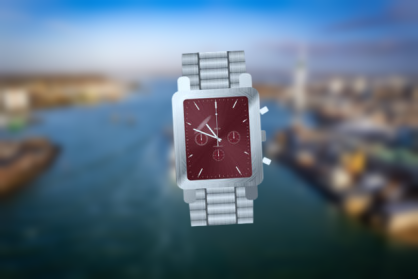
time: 10:49
